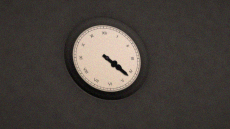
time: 4:22
